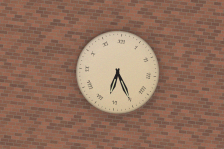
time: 6:25
